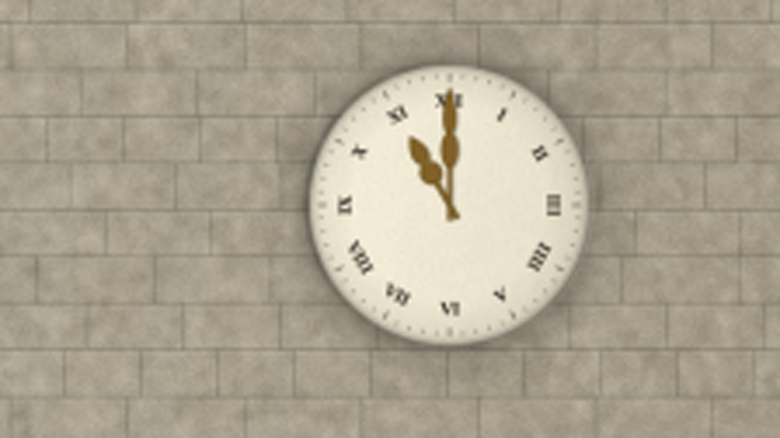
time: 11:00
